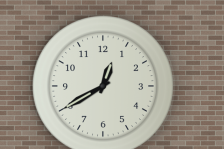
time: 12:40
